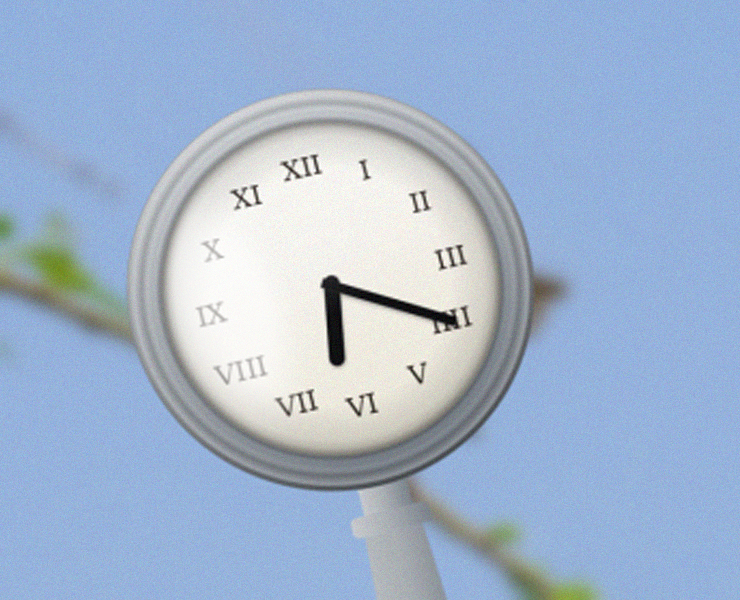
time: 6:20
